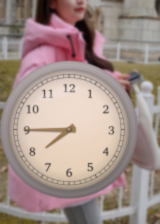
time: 7:45
